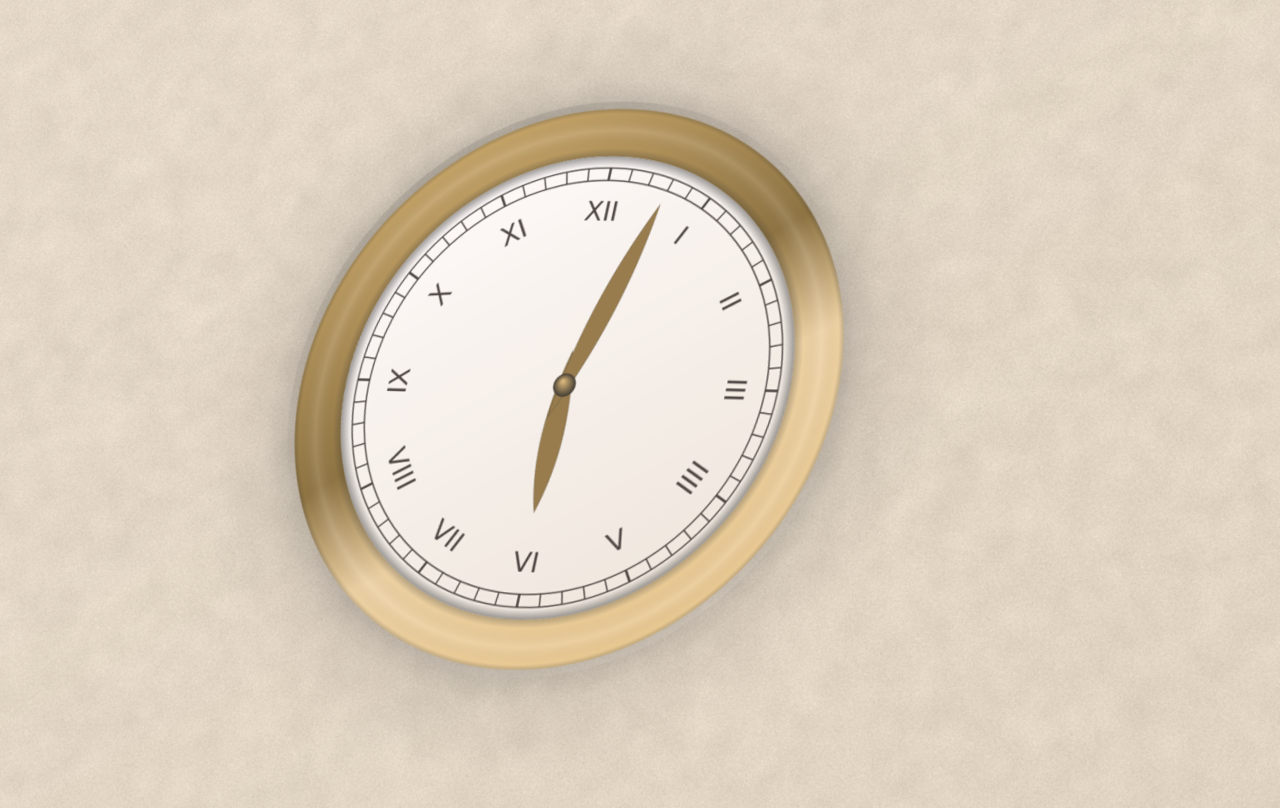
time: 6:03
